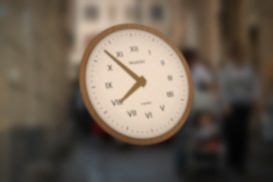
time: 7:53
